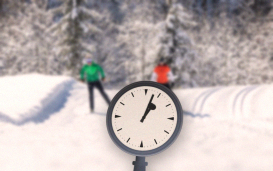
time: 1:03
